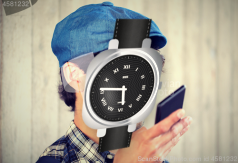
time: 5:46
